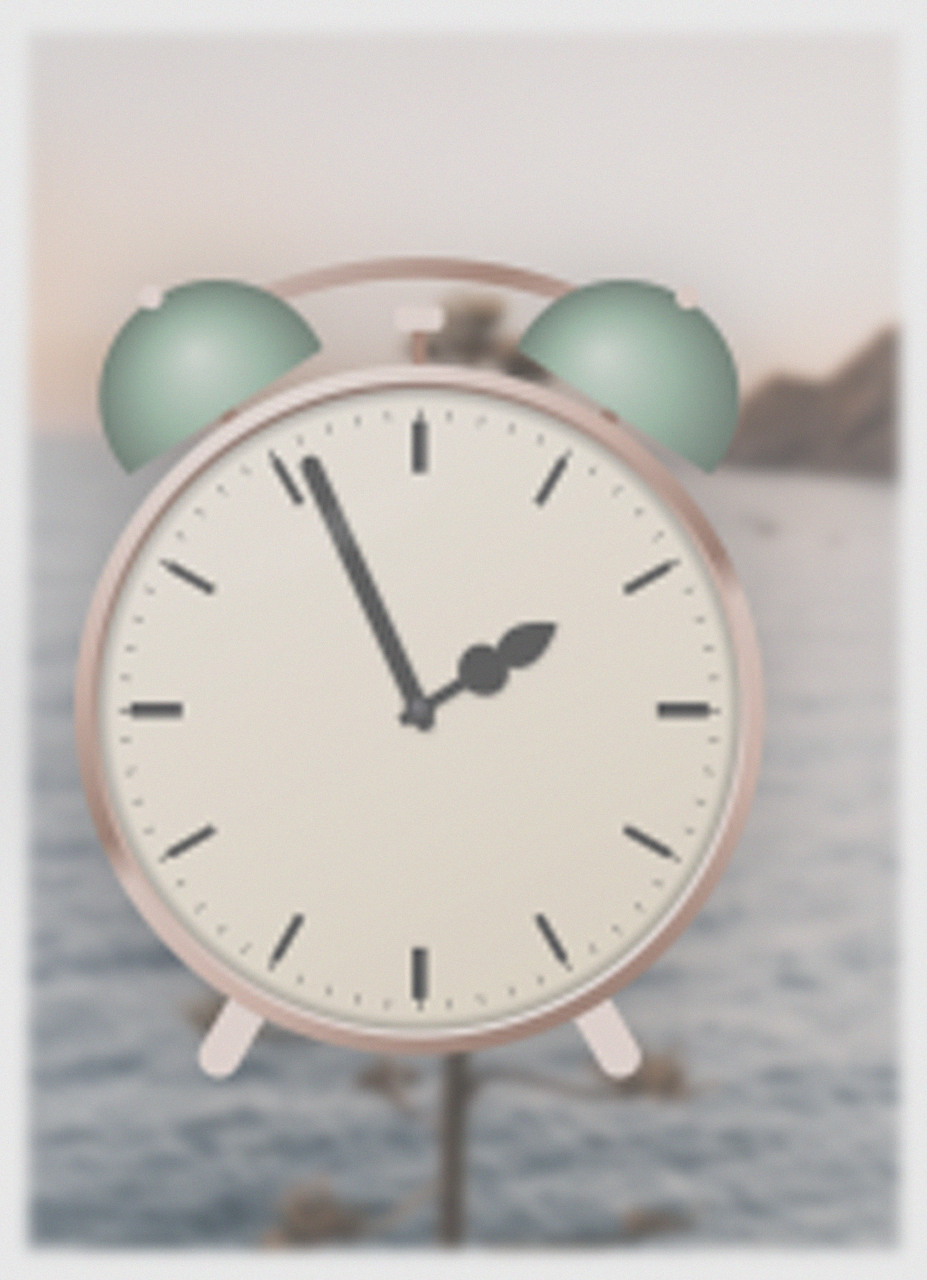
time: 1:56
